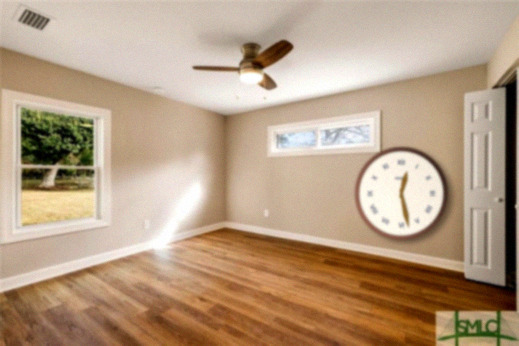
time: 12:28
